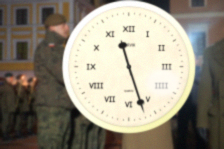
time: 11:27
